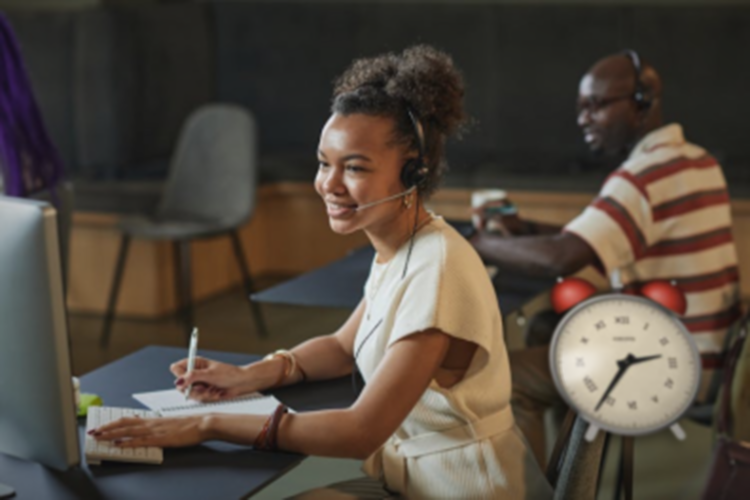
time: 2:36
